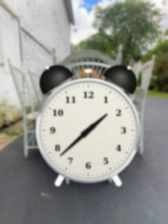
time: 1:38
